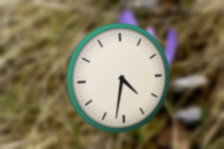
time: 4:32
